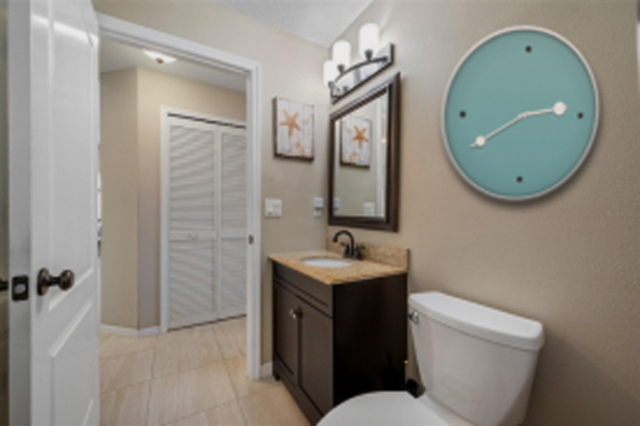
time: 2:40
